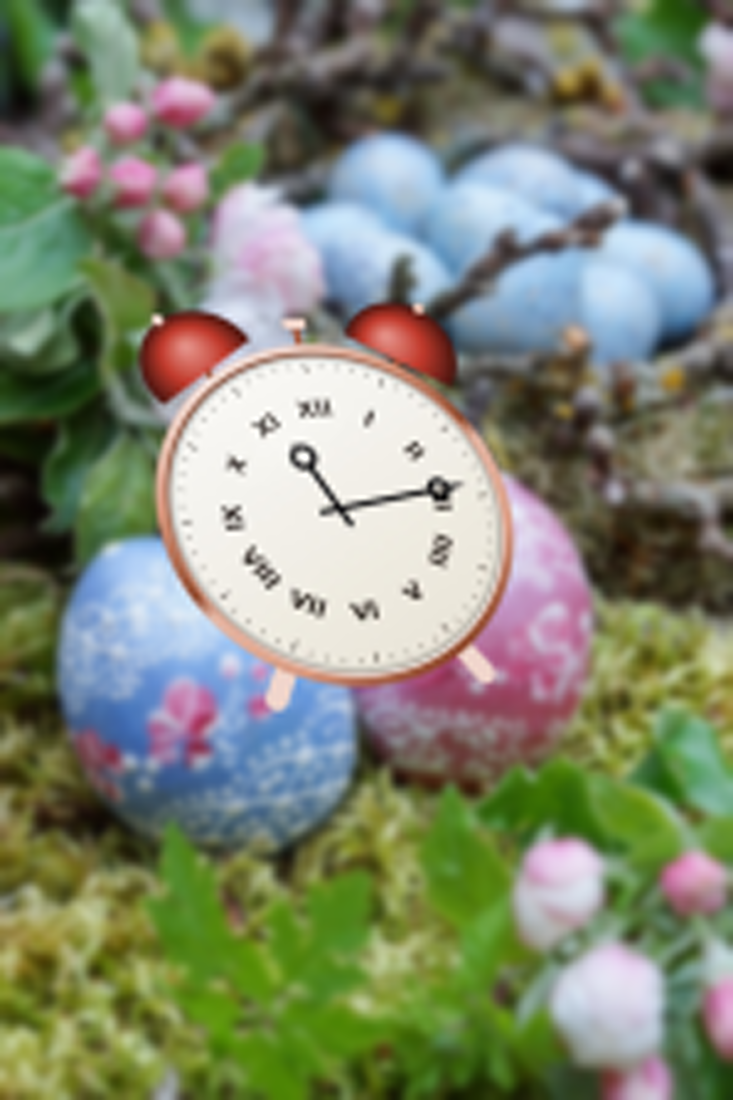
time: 11:14
